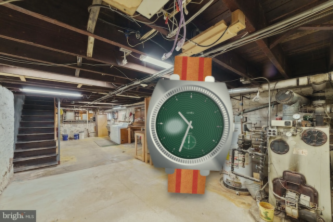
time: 10:33
